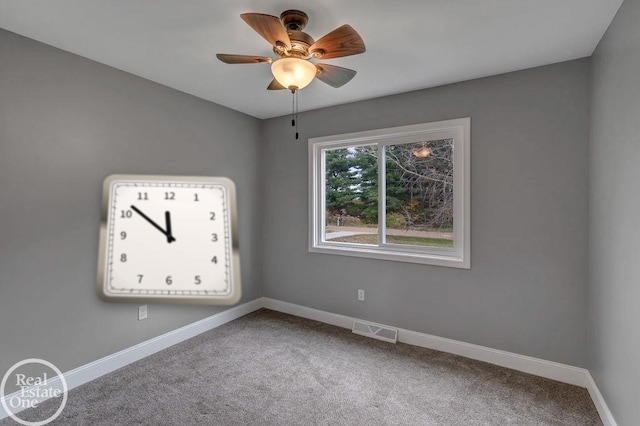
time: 11:52
